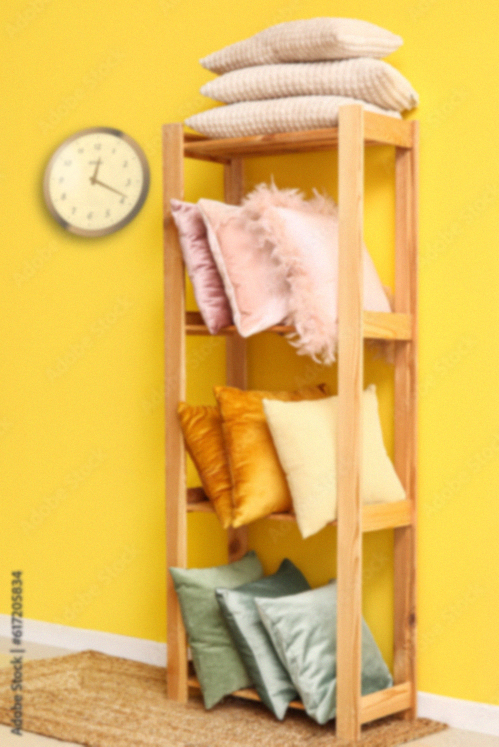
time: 12:19
